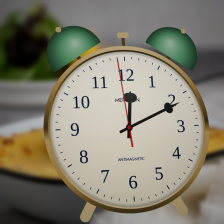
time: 12:10:59
